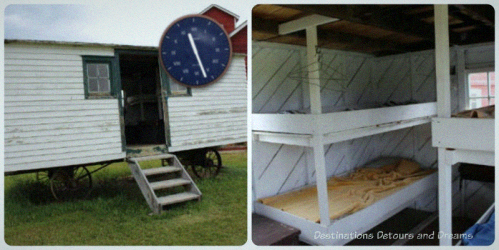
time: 11:27
